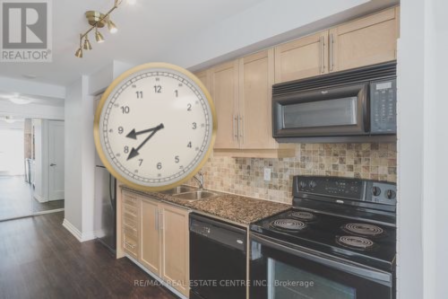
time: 8:38
